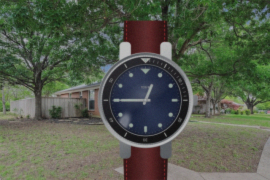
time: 12:45
